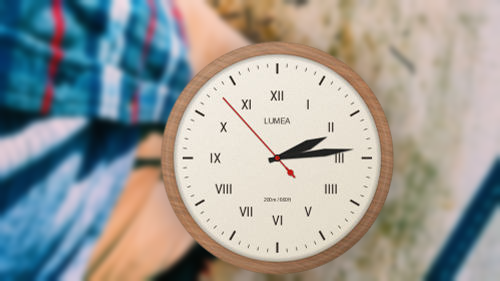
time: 2:13:53
